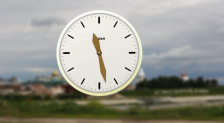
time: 11:28
